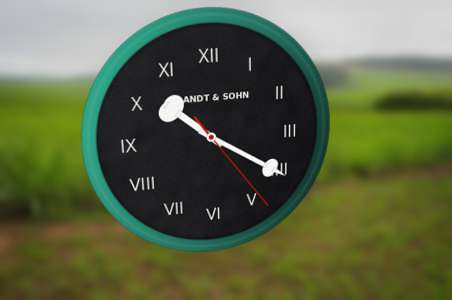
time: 10:20:24
